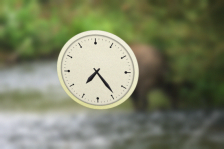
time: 7:24
